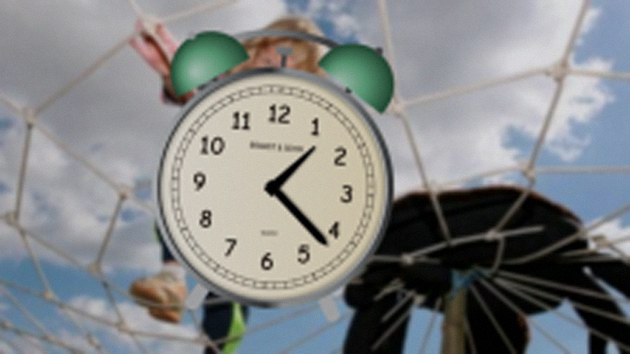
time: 1:22
